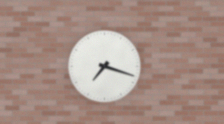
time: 7:18
